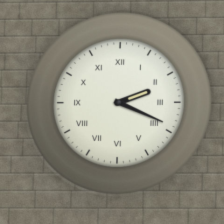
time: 2:19
